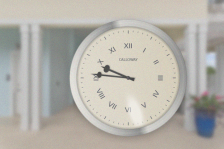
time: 9:46
